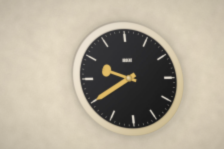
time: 9:40
